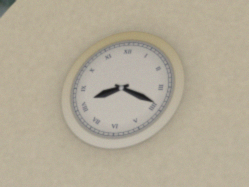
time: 8:19
